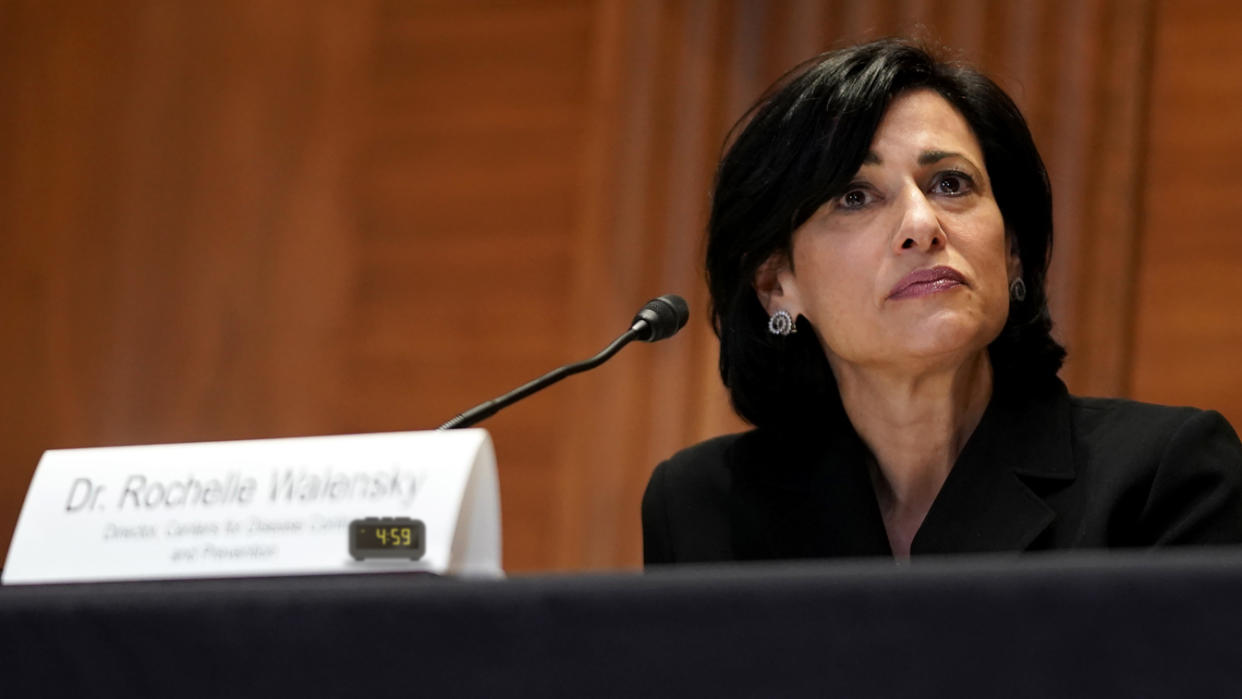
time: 4:59
